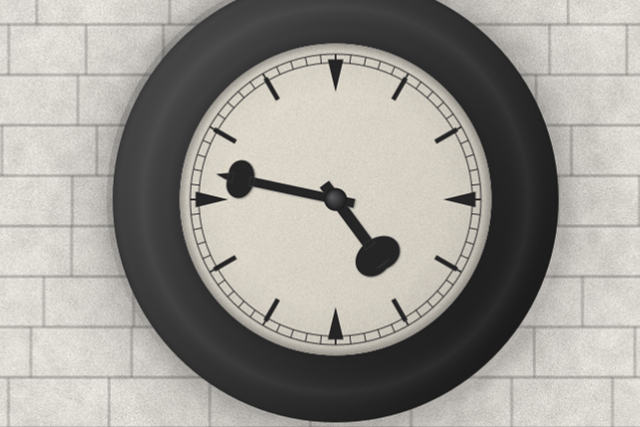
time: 4:47
